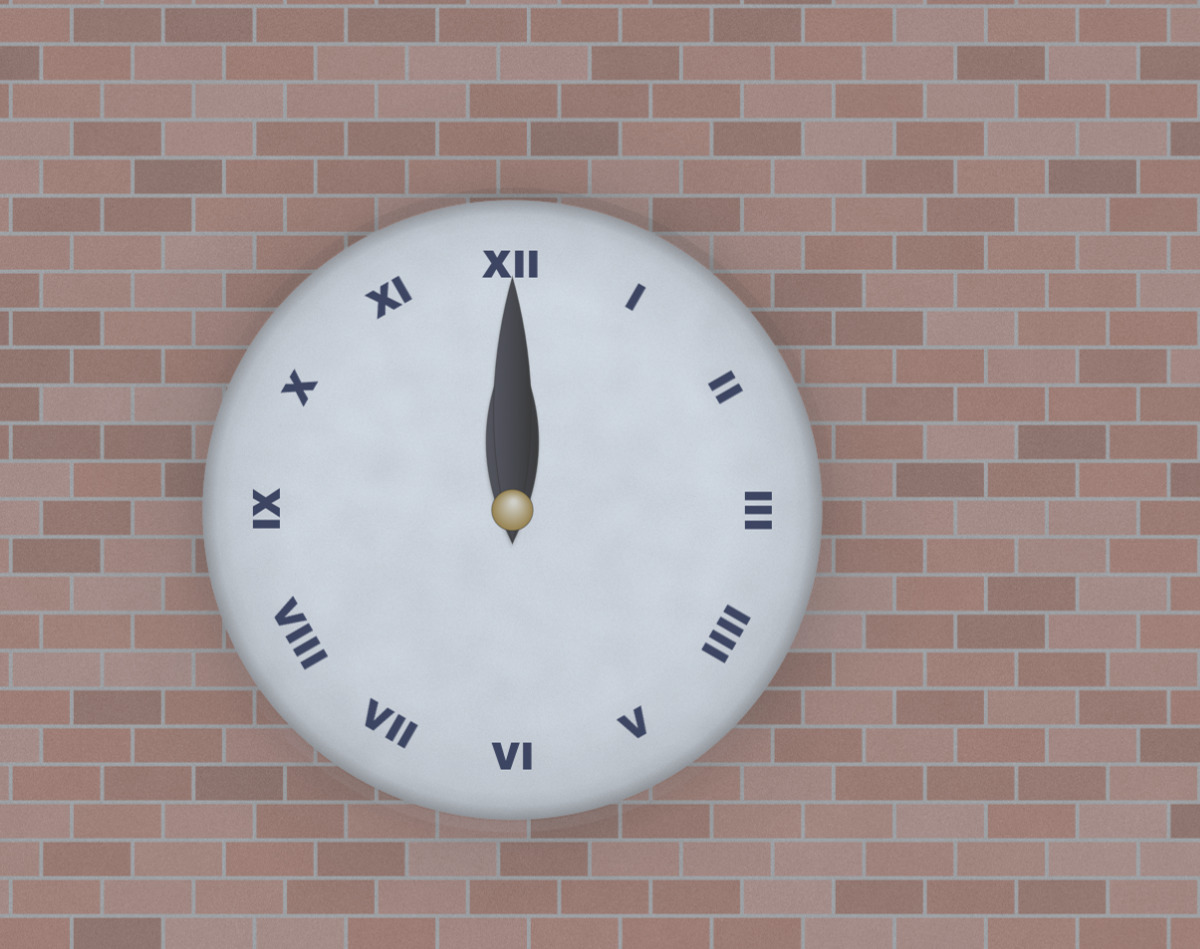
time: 12:00
